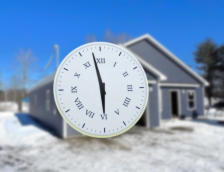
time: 5:58
